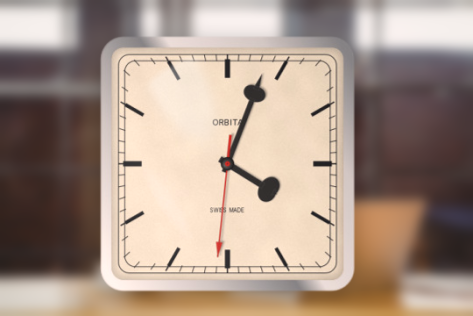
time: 4:03:31
